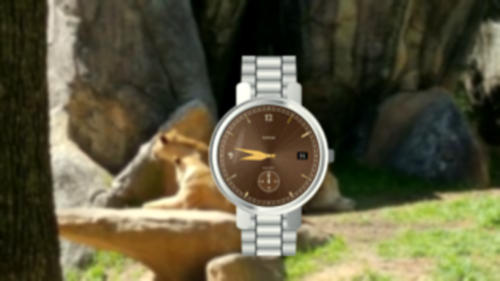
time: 8:47
